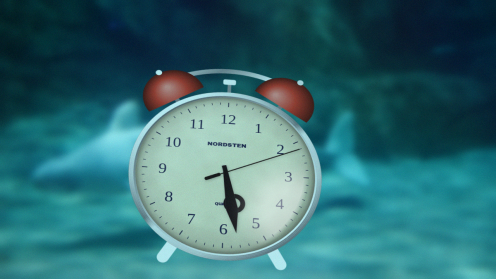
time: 5:28:11
